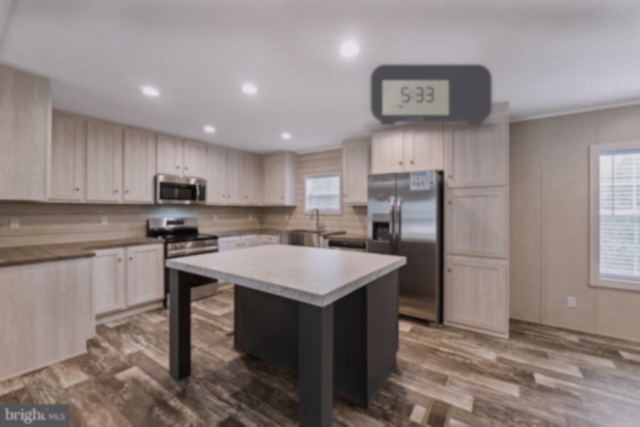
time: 5:33
